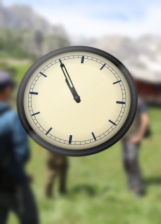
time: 10:55
